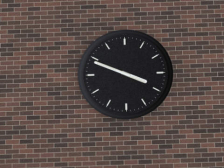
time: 3:49
